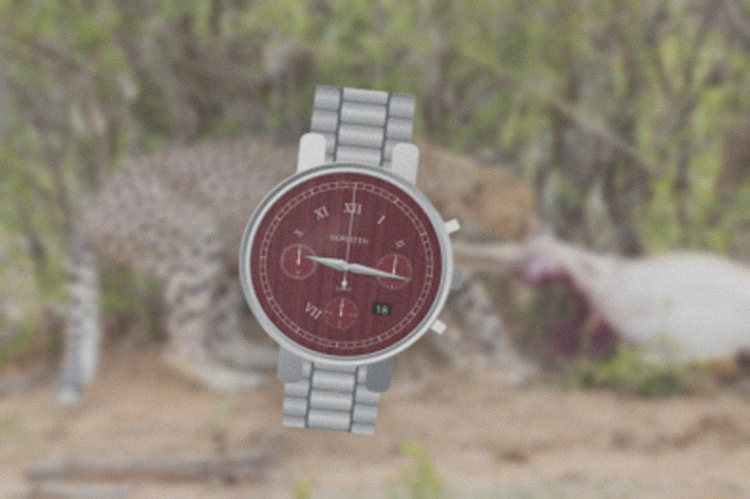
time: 9:16
